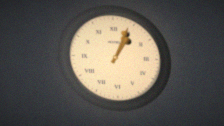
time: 1:04
